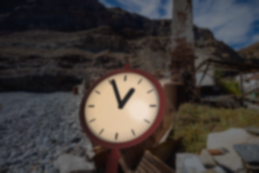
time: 12:56
